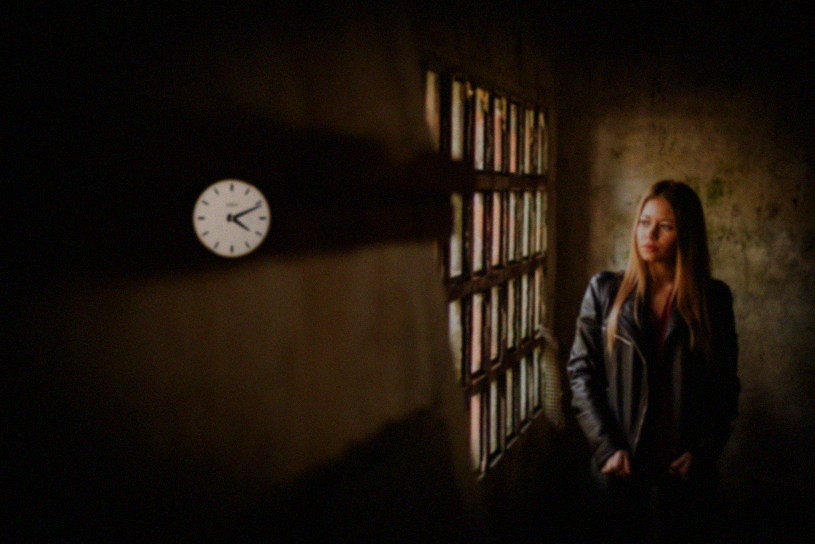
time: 4:11
